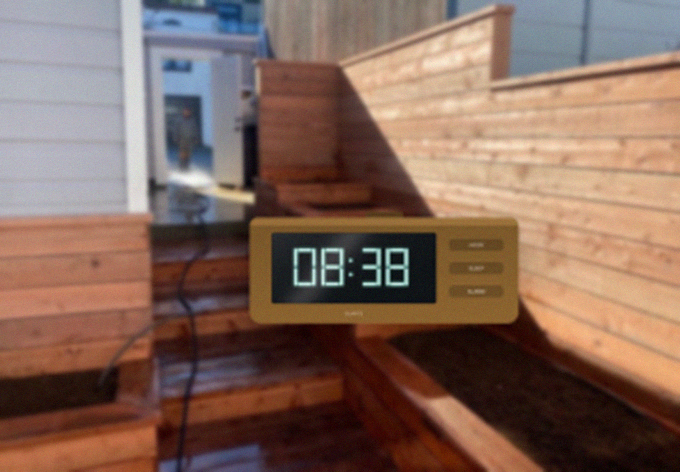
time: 8:38
